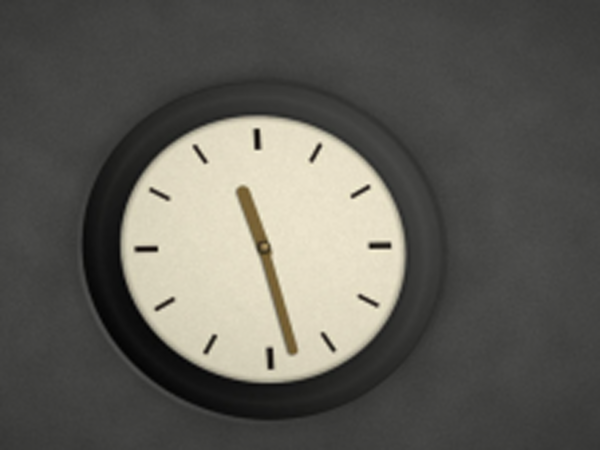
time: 11:28
